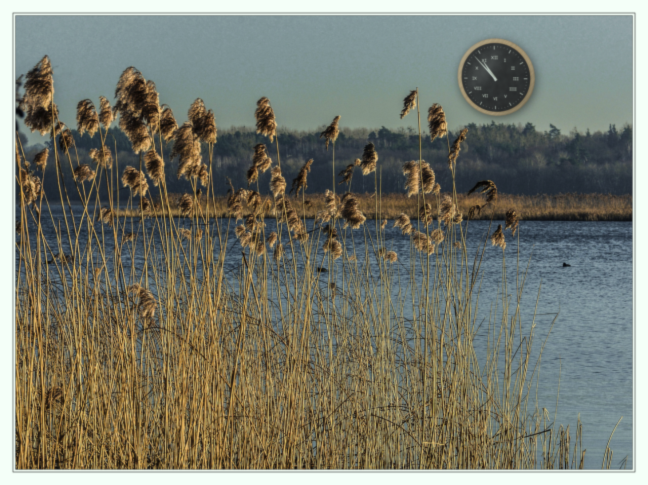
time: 10:53
